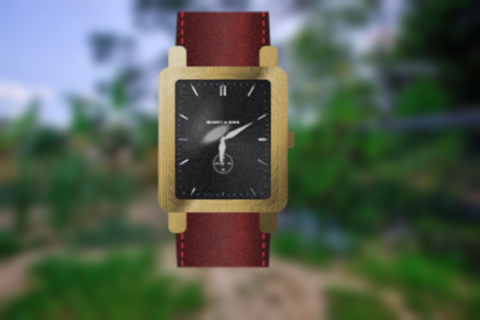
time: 6:10
